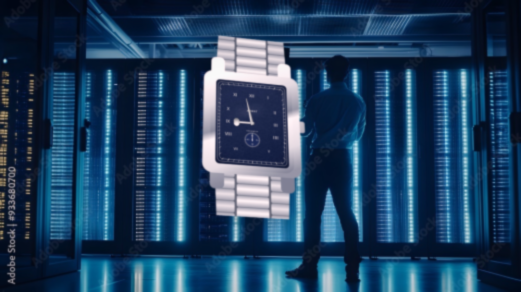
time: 8:58
